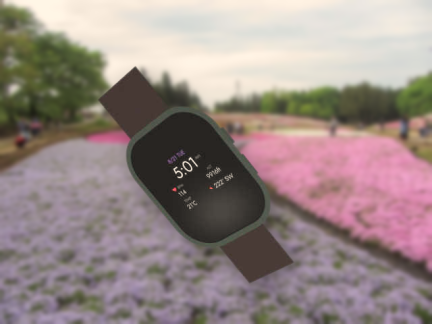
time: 5:01
